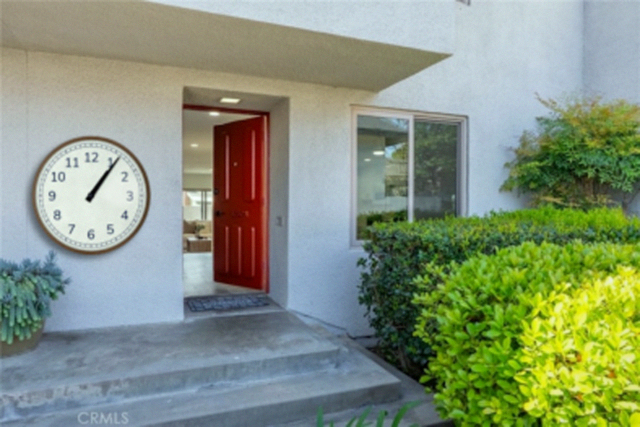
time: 1:06
